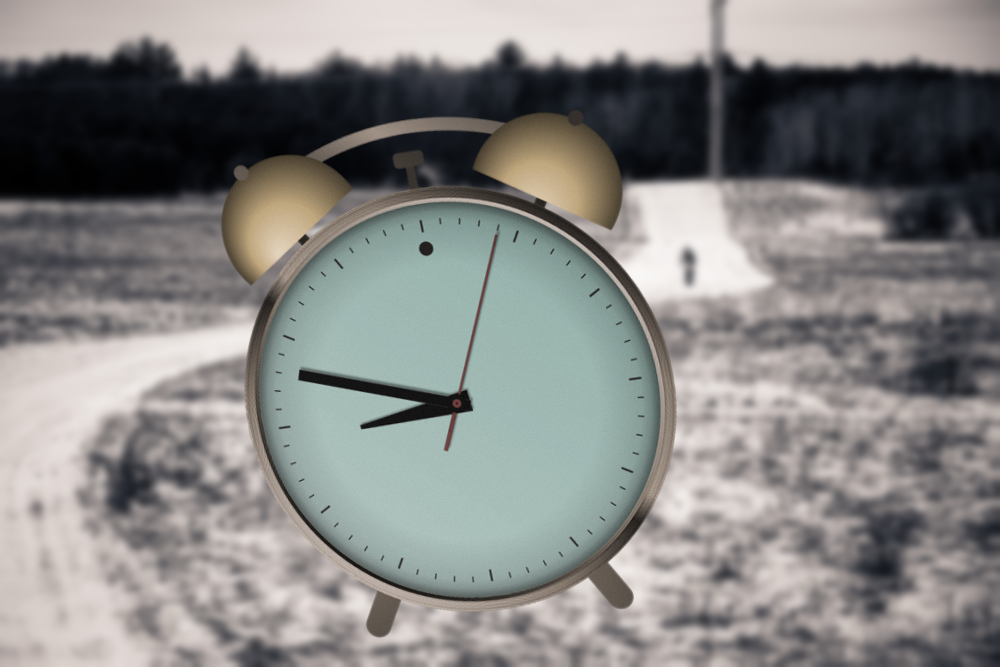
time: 8:48:04
